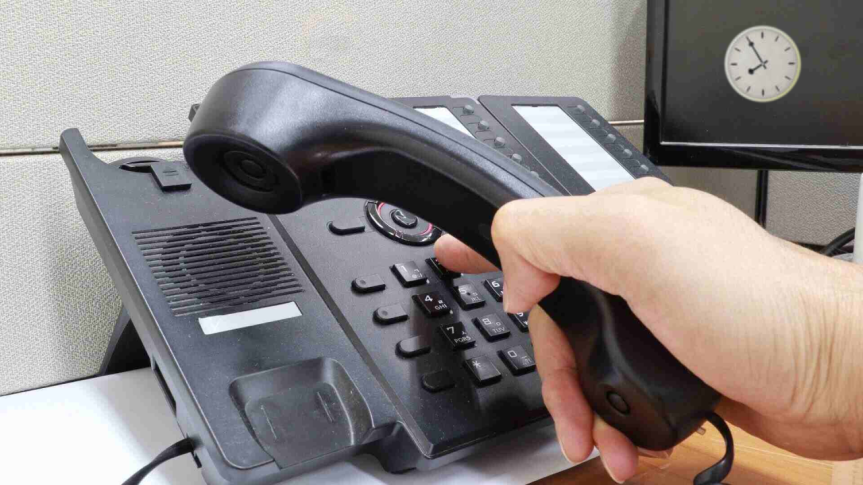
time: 7:55
